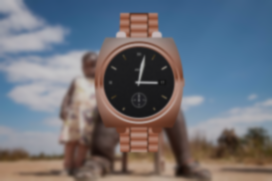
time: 3:02
